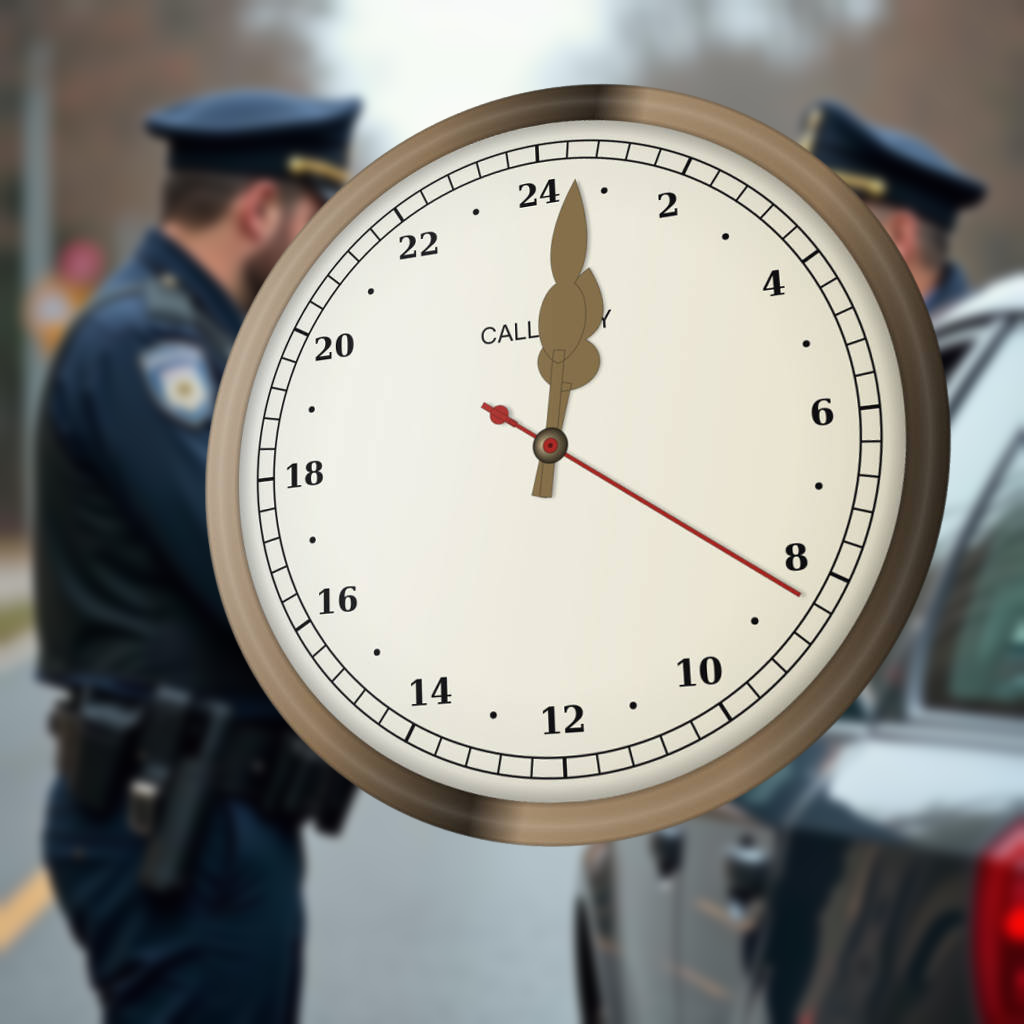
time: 1:01:21
